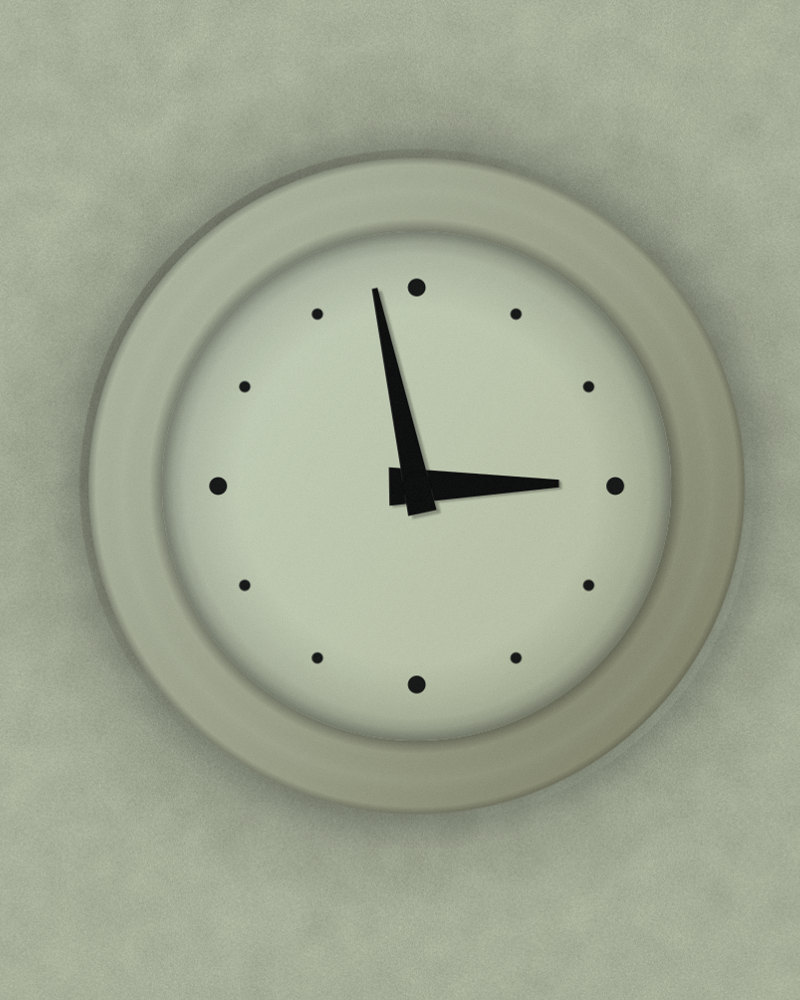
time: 2:58
